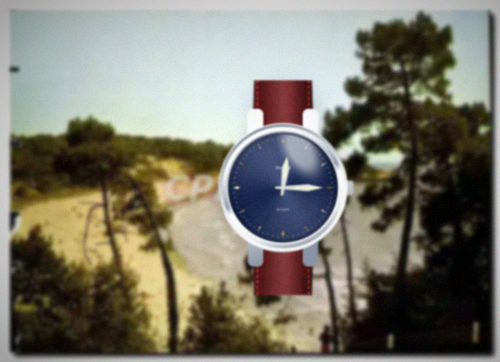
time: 12:15
